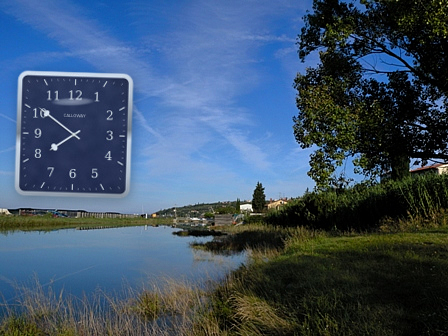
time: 7:51
